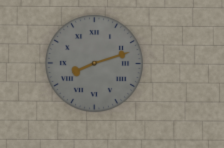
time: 8:12
